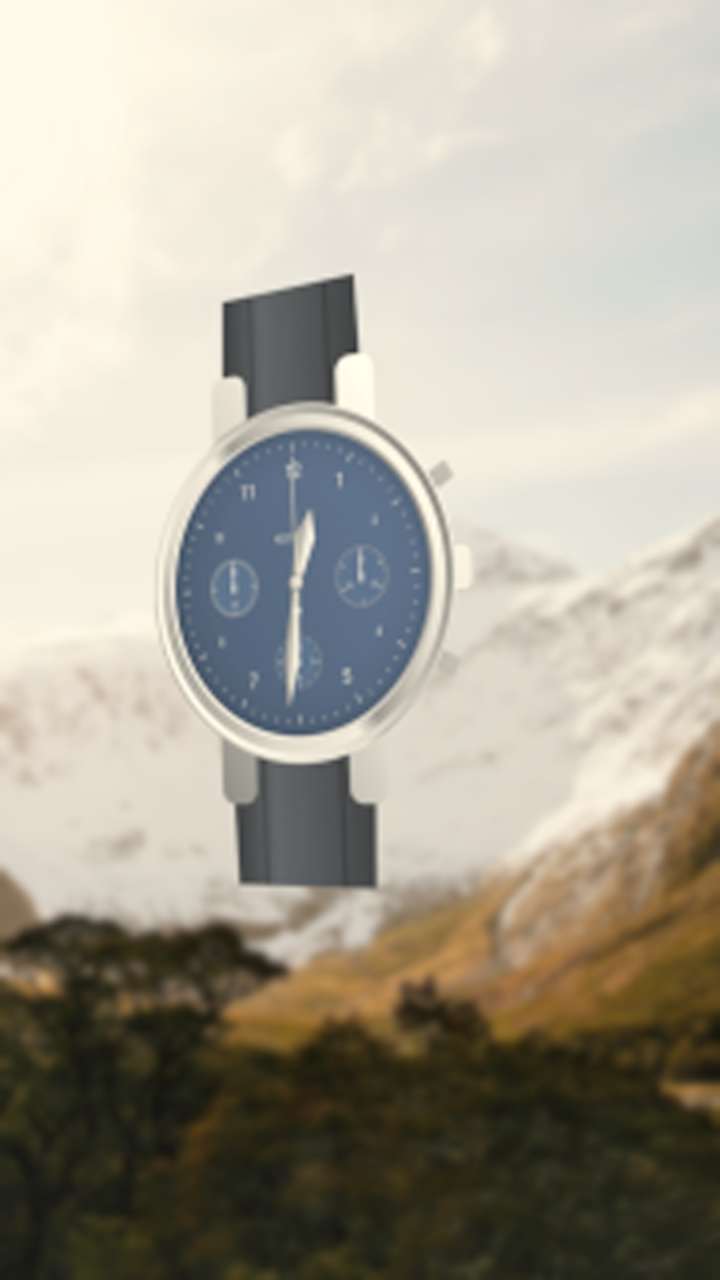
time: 12:31
